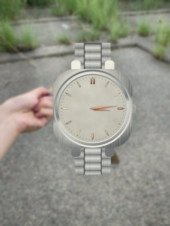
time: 3:14
